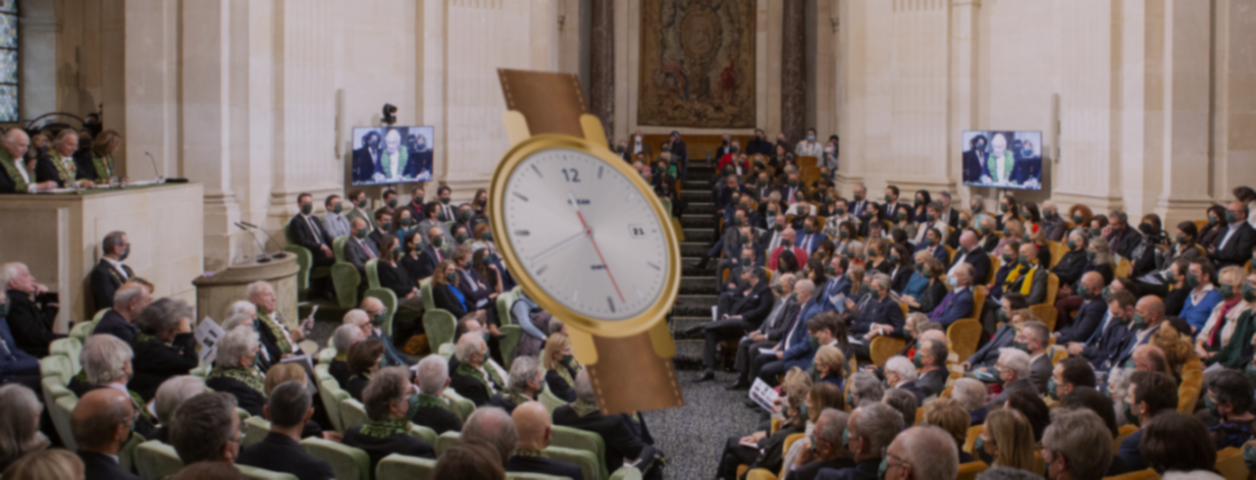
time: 11:41:28
